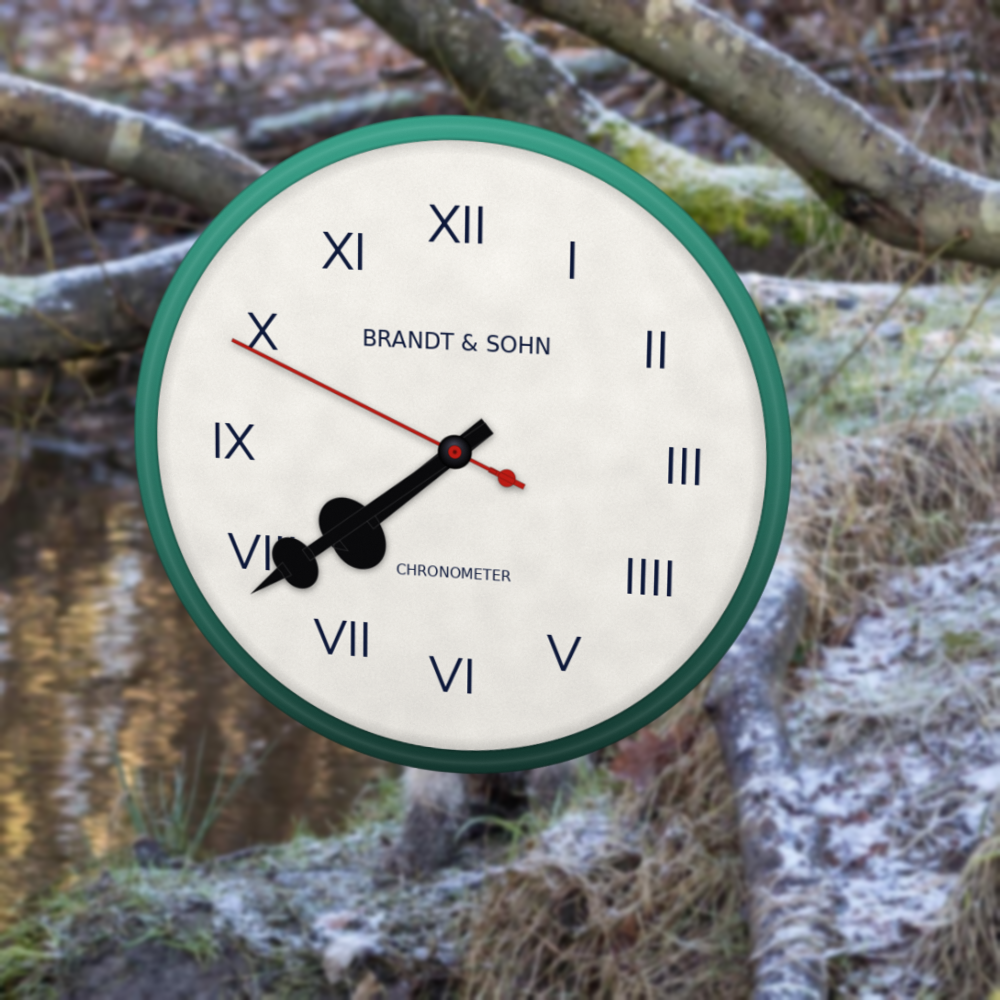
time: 7:38:49
